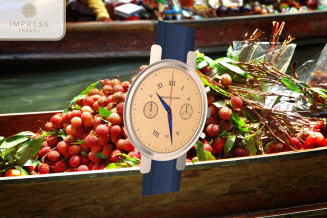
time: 10:28
